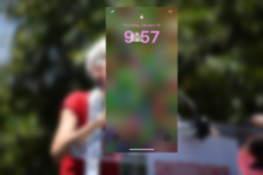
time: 9:57
